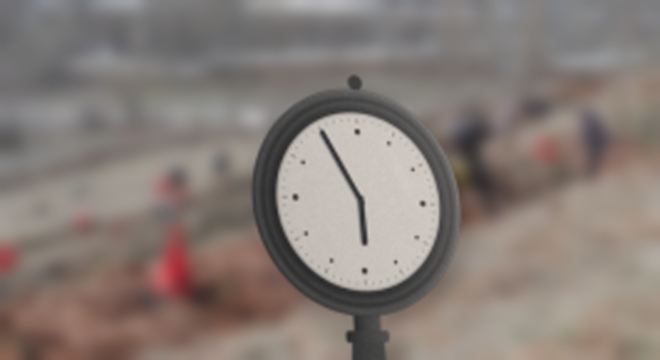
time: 5:55
